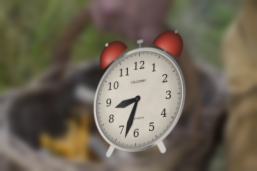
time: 8:33
